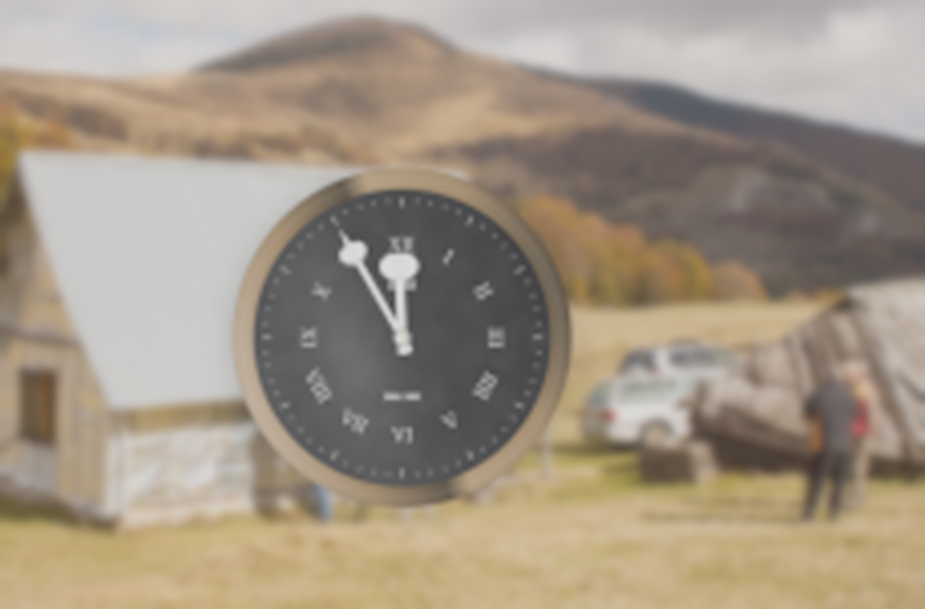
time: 11:55
